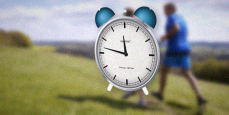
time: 11:47
